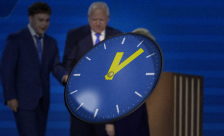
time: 12:07
